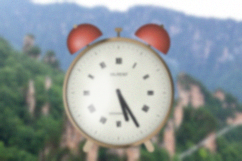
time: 5:25
